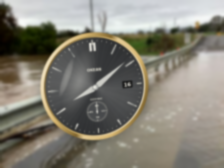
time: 8:09
